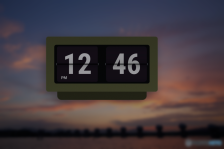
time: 12:46
